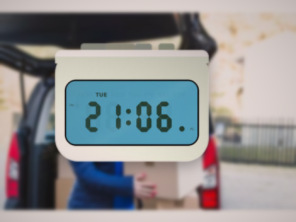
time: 21:06
